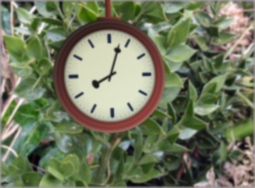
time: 8:03
